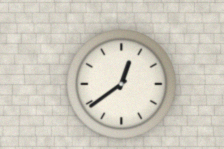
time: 12:39
